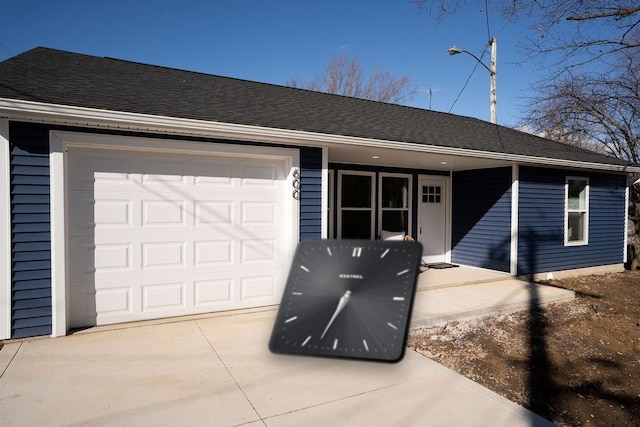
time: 6:33
